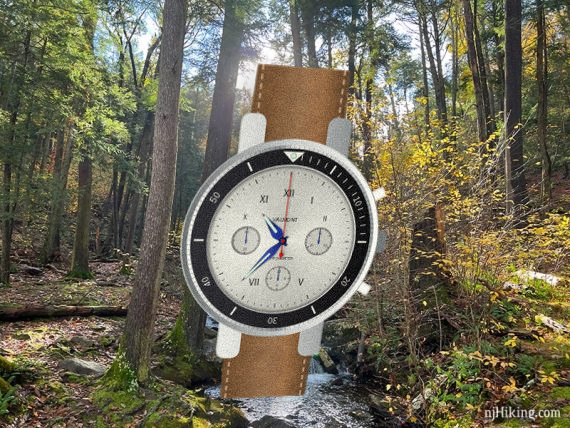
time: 10:37
